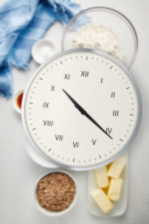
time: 10:21
